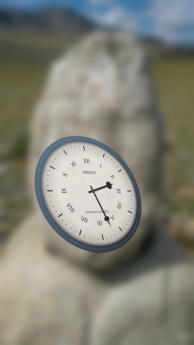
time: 2:27
